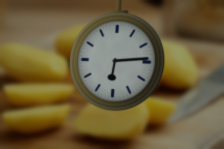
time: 6:14
